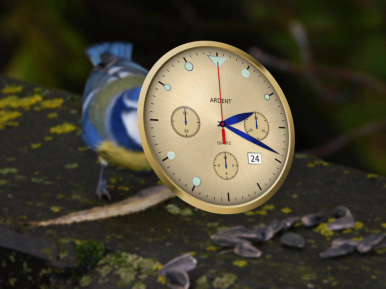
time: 2:19
